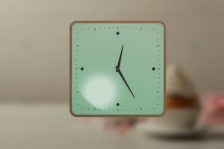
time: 12:25
